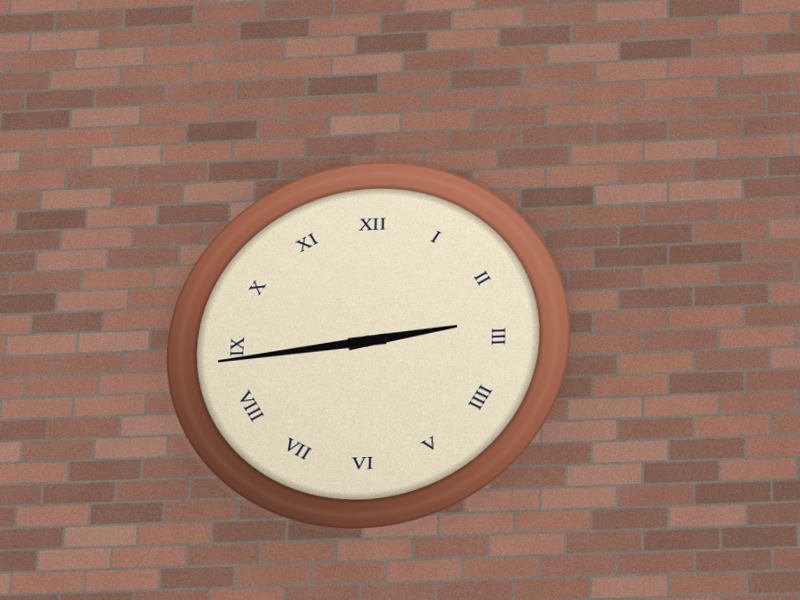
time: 2:44
